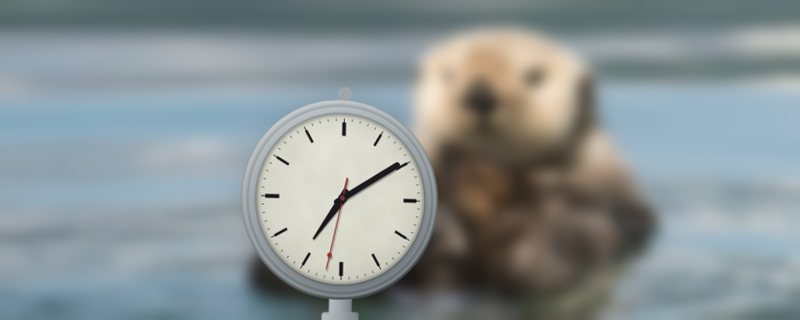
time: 7:09:32
